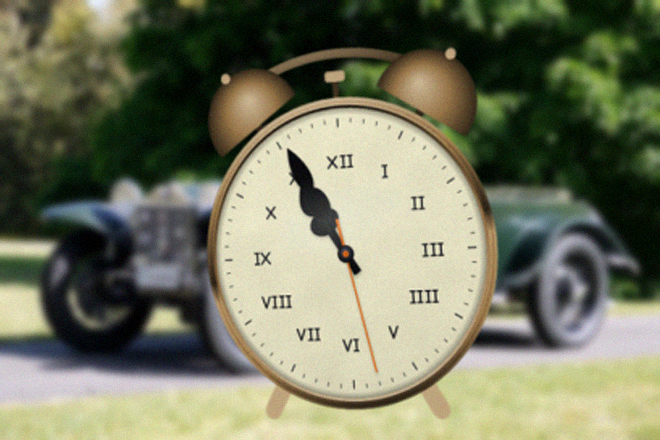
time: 10:55:28
